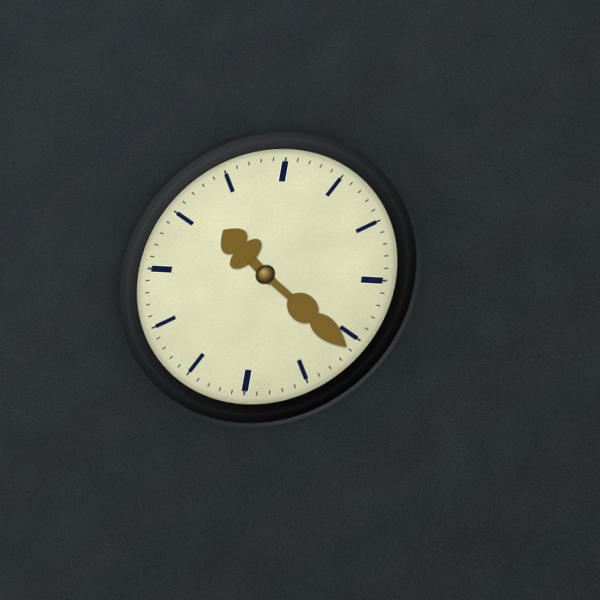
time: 10:21
